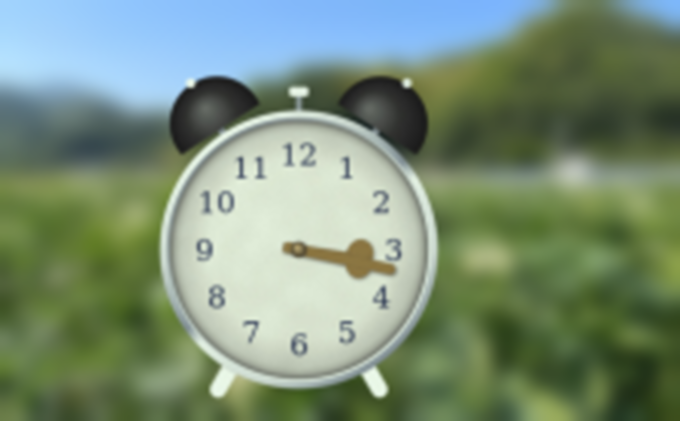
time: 3:17
